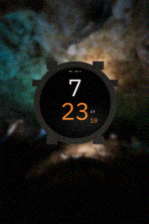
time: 7:23
